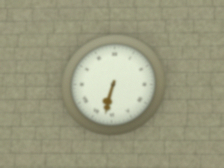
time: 6:32
